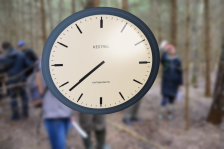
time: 7:38
